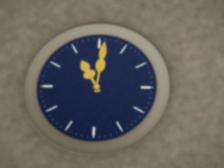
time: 11:01
